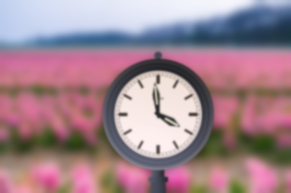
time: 3:59
